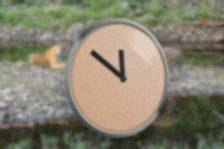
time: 11:51
